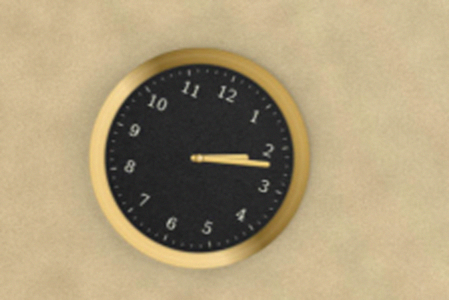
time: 2:12
